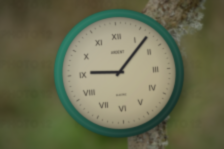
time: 9:07
